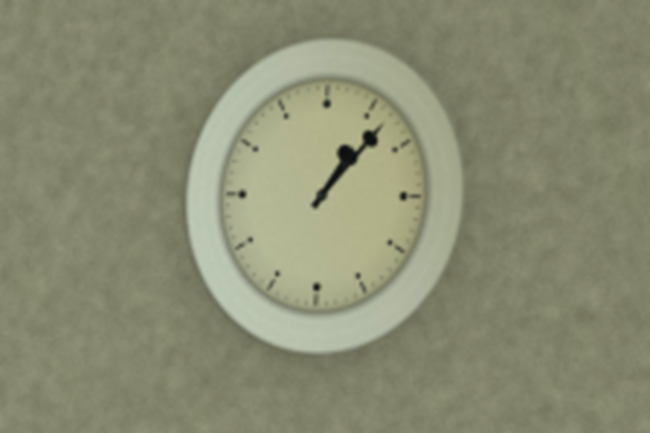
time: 1:07
